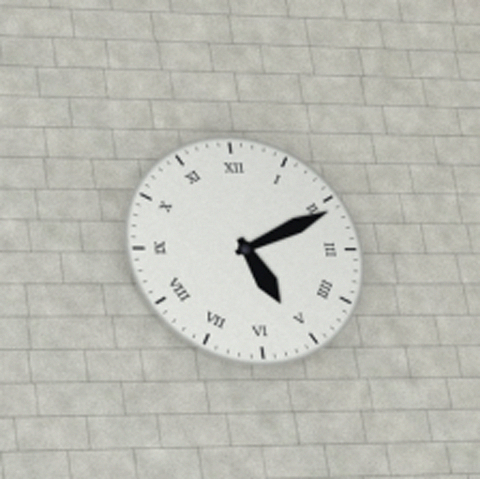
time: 5:11
